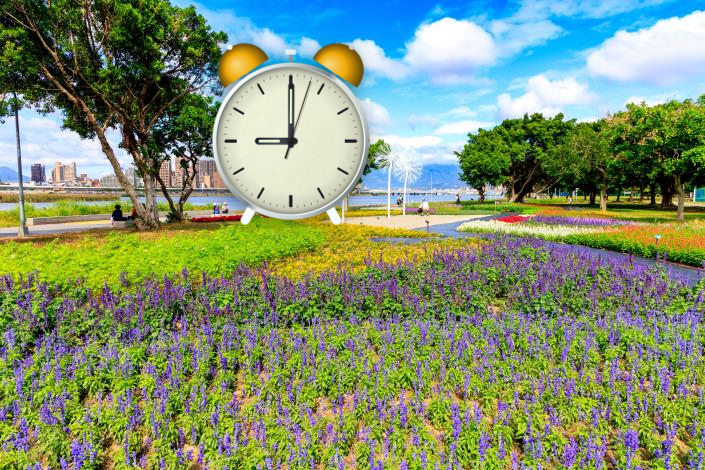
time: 9:00:03
